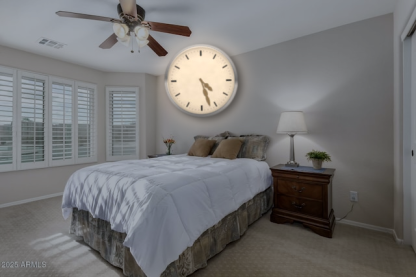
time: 4:27
